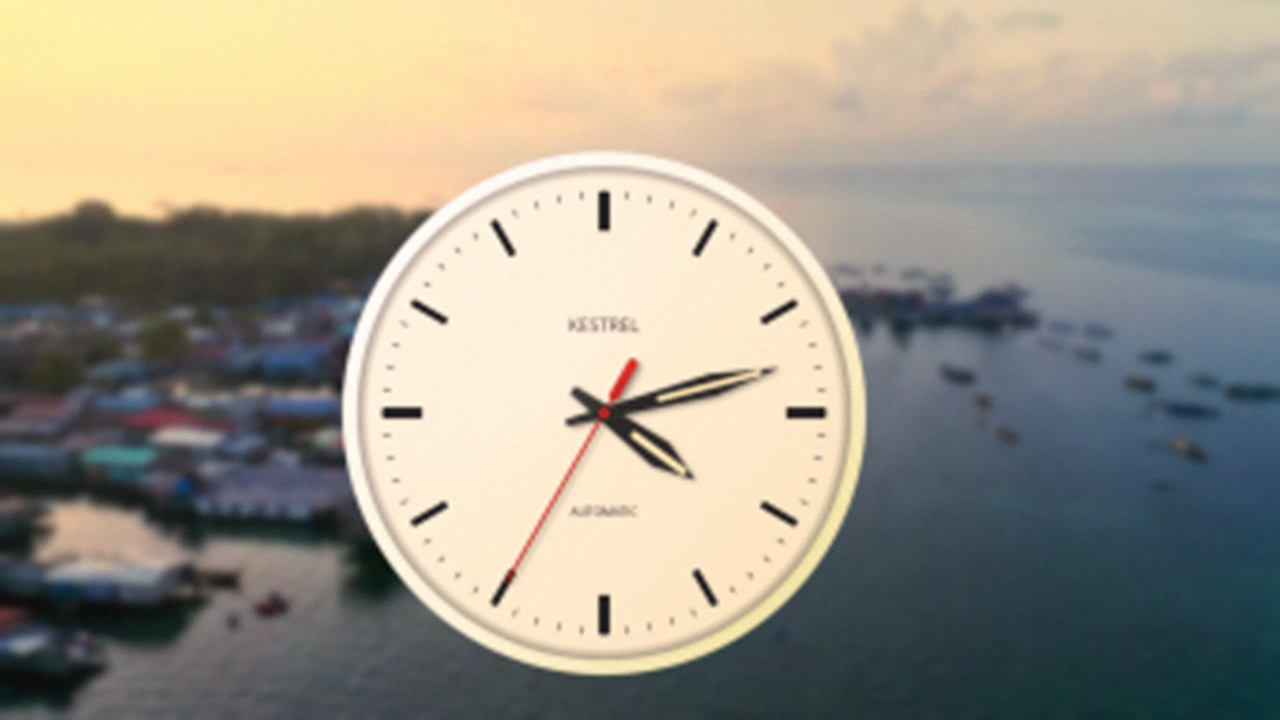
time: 4:12:35
